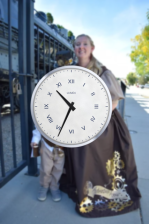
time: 10:34
